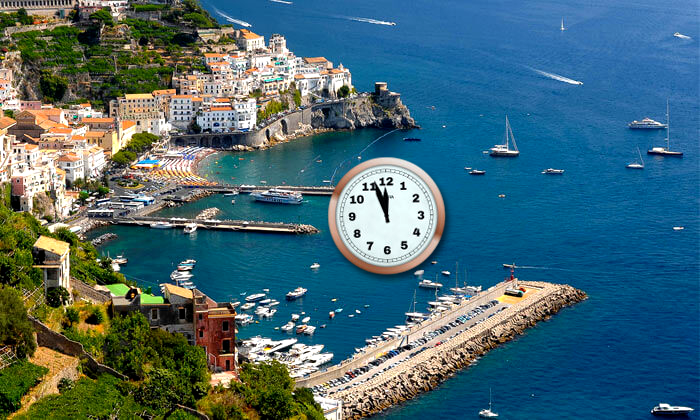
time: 11:57
